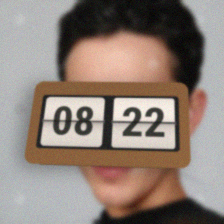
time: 8:22
